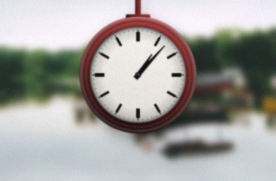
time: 1:07
